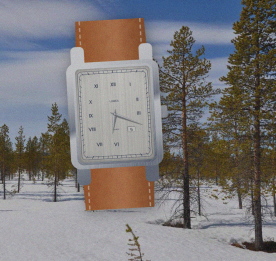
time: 6:19
